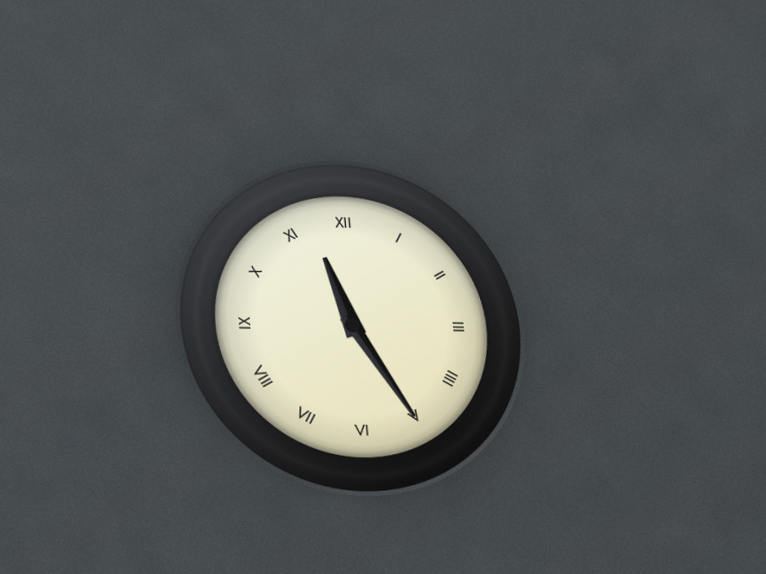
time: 11:25
